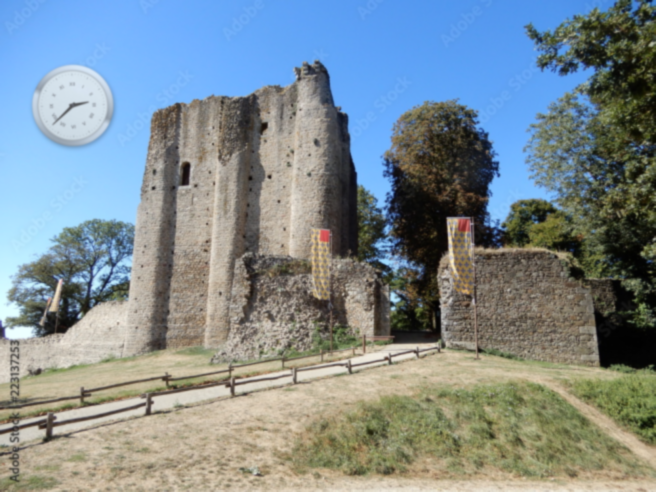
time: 2:38
